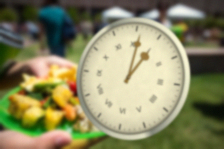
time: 1:01
